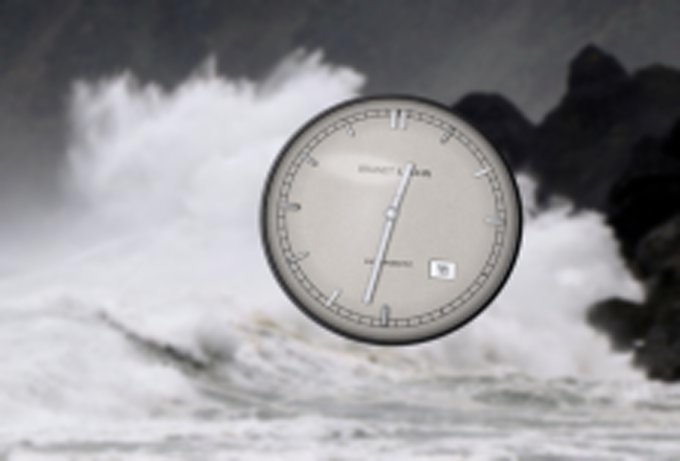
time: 12:32
